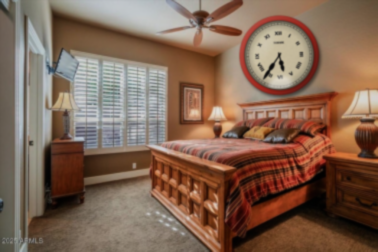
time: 5:36
